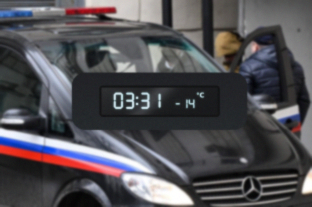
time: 3:31
